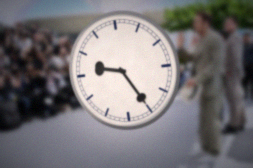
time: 9:25
